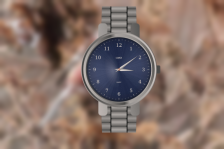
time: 3:09
